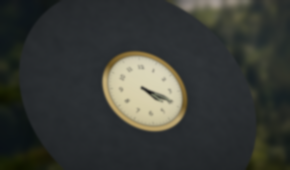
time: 4:19
